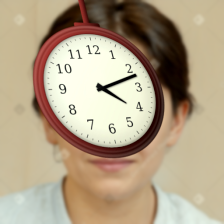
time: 4:12
